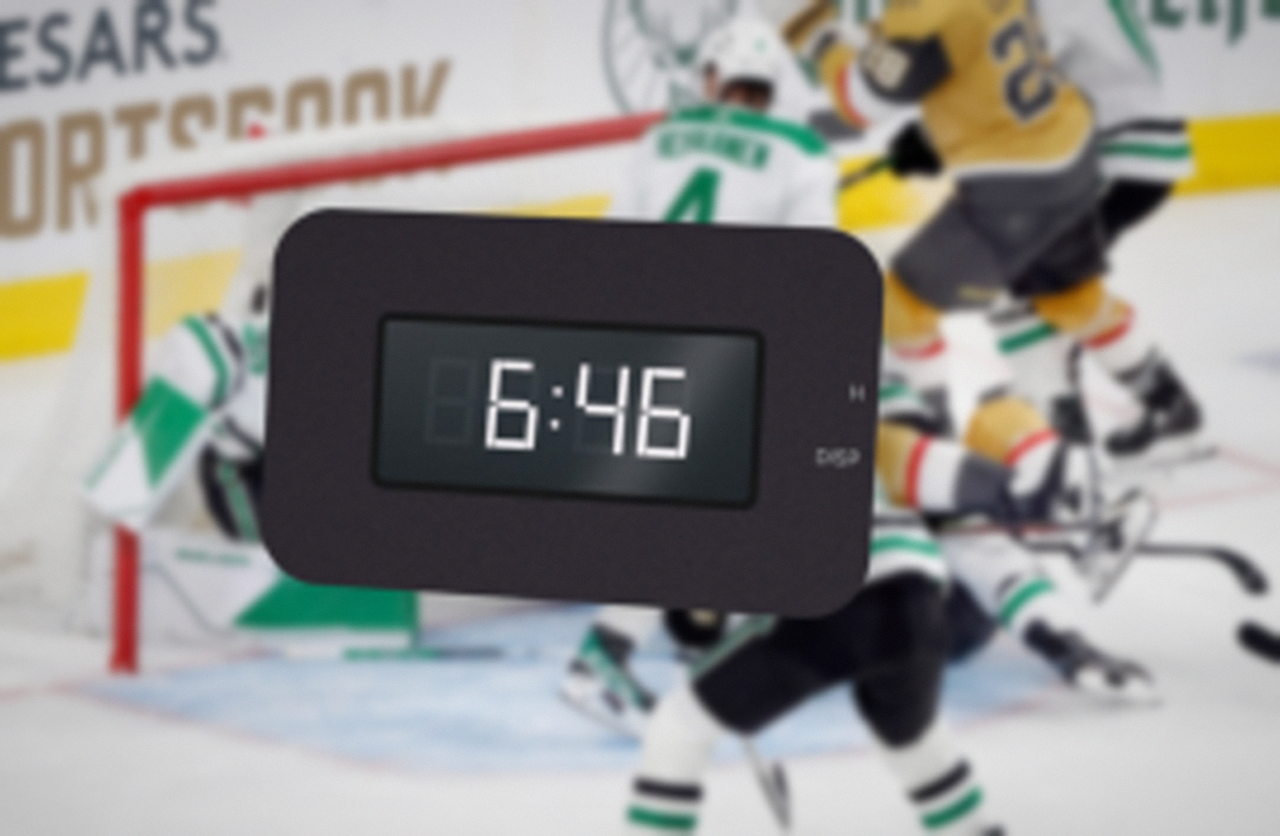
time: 6:46
